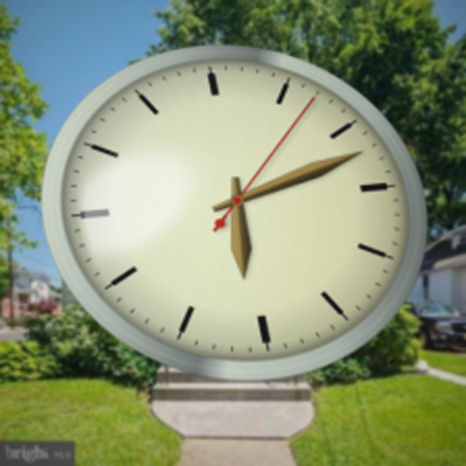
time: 6:12:07
